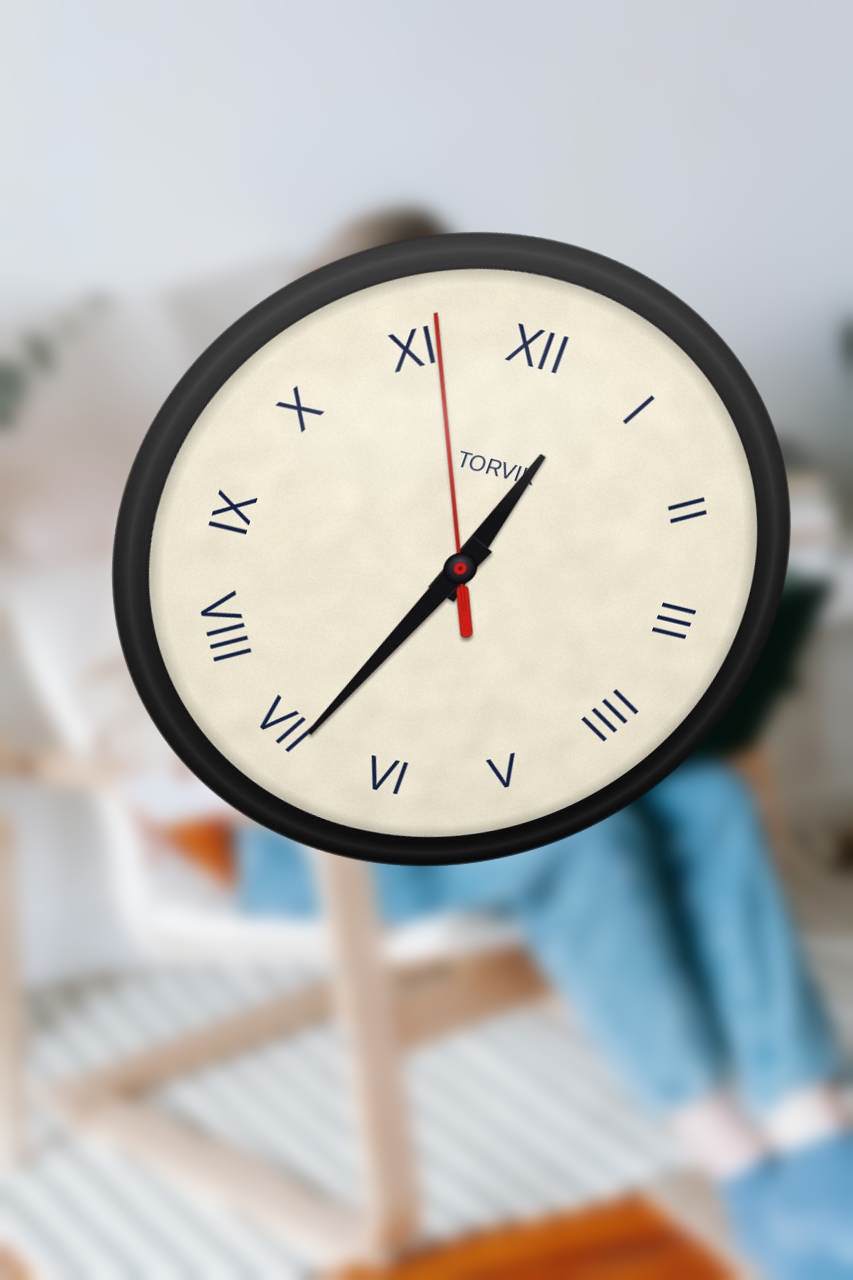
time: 12:33:56
